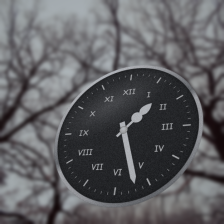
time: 1:27
